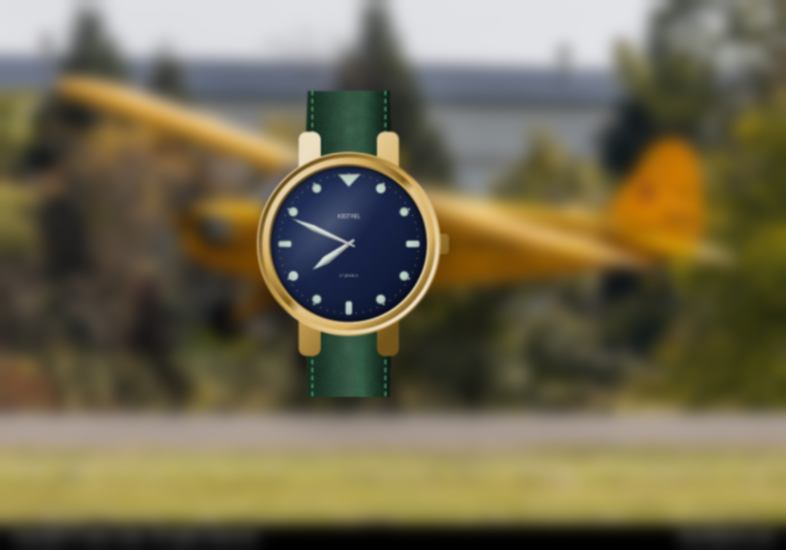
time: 7:49
